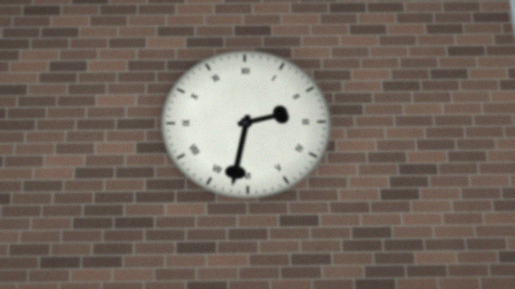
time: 2:32
